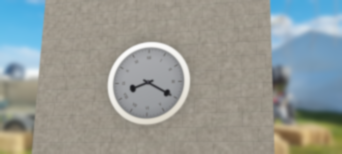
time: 8:20
